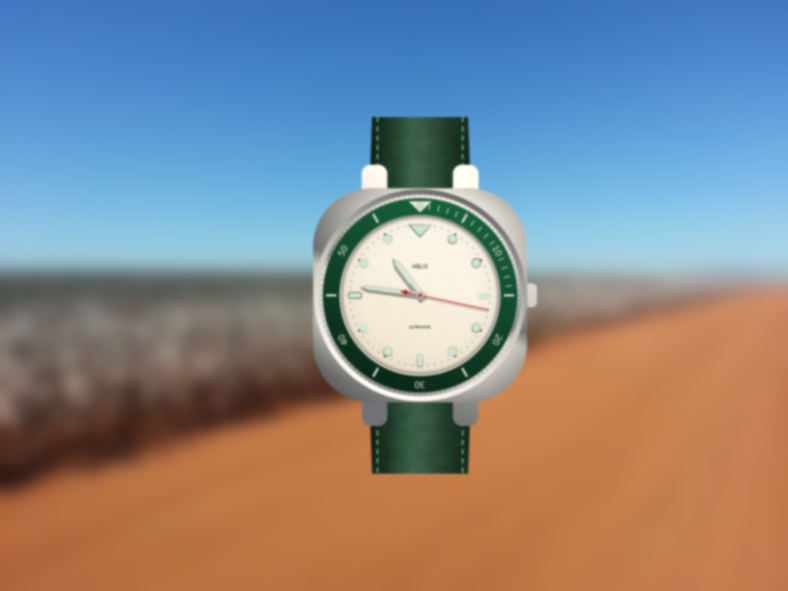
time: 10:46:17
